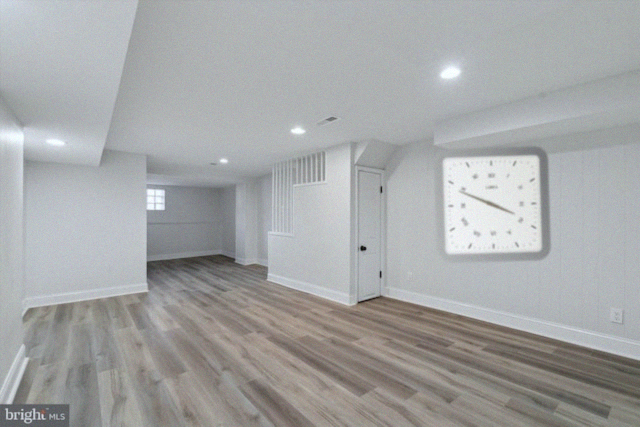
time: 3:49
